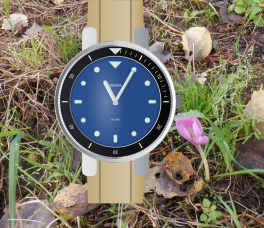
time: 11:05
